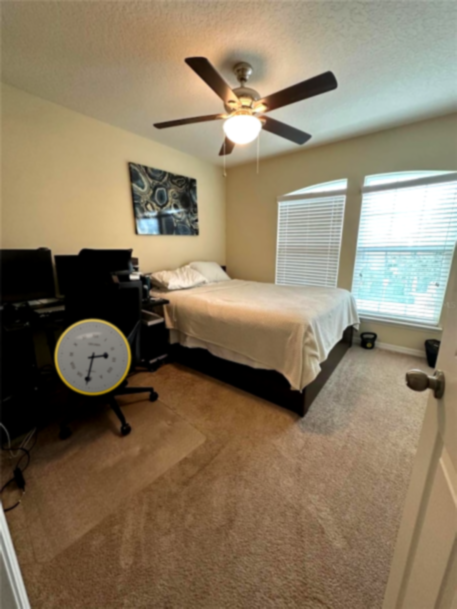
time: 2:31
